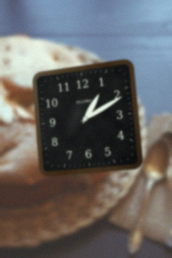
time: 1:11
